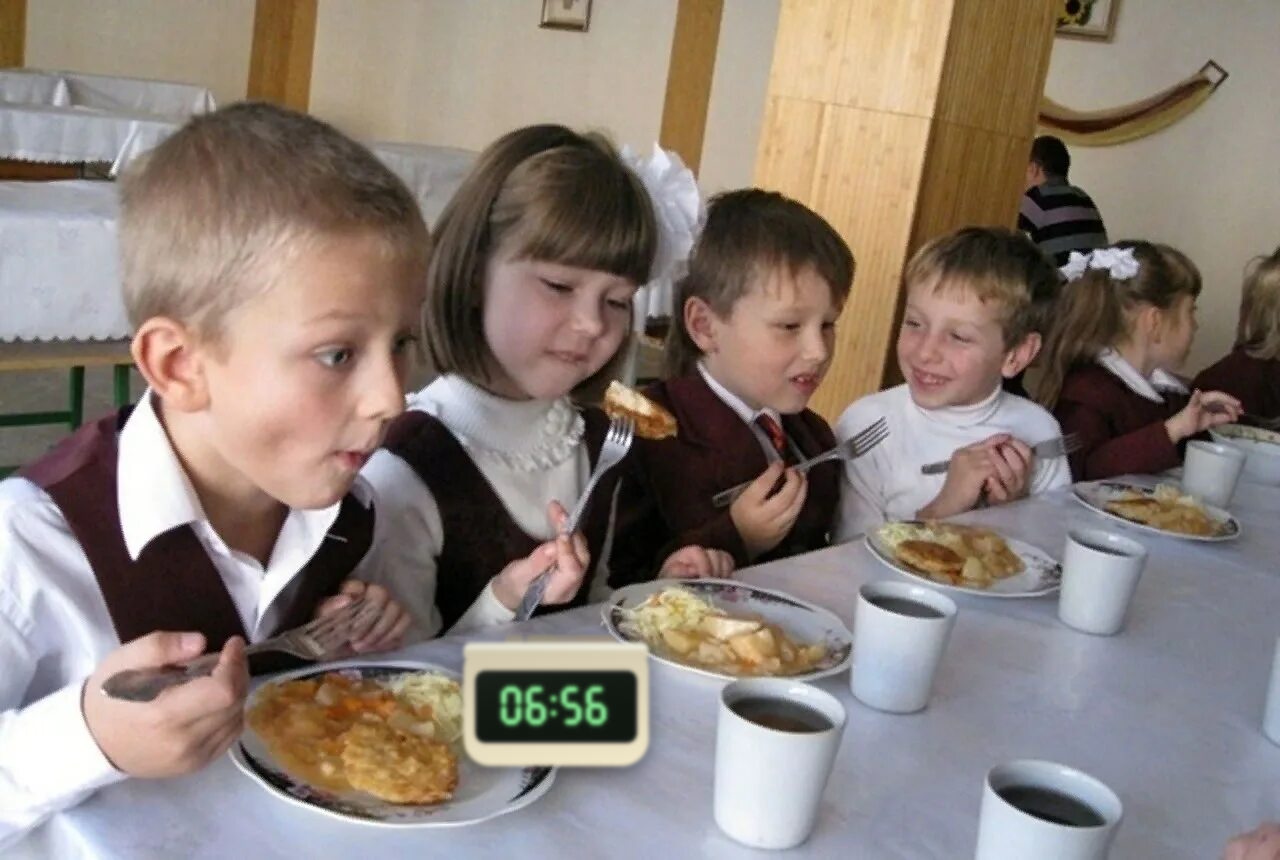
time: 6:56
